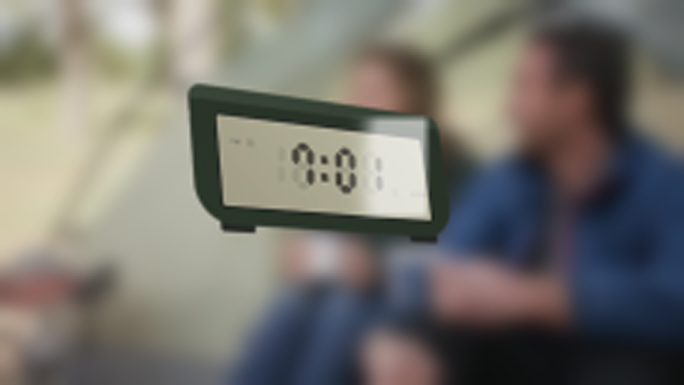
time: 7:01
